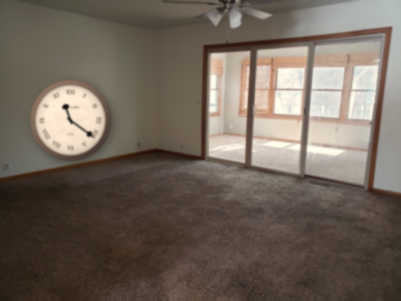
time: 11:21
